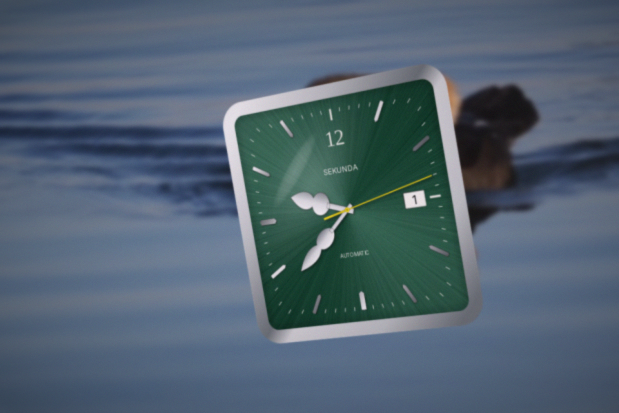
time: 9:38:13
